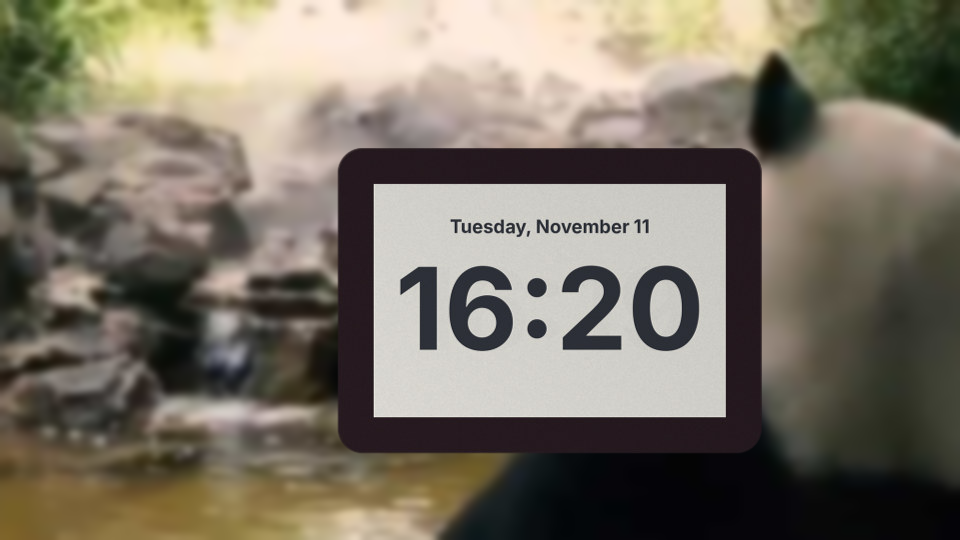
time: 16:20
